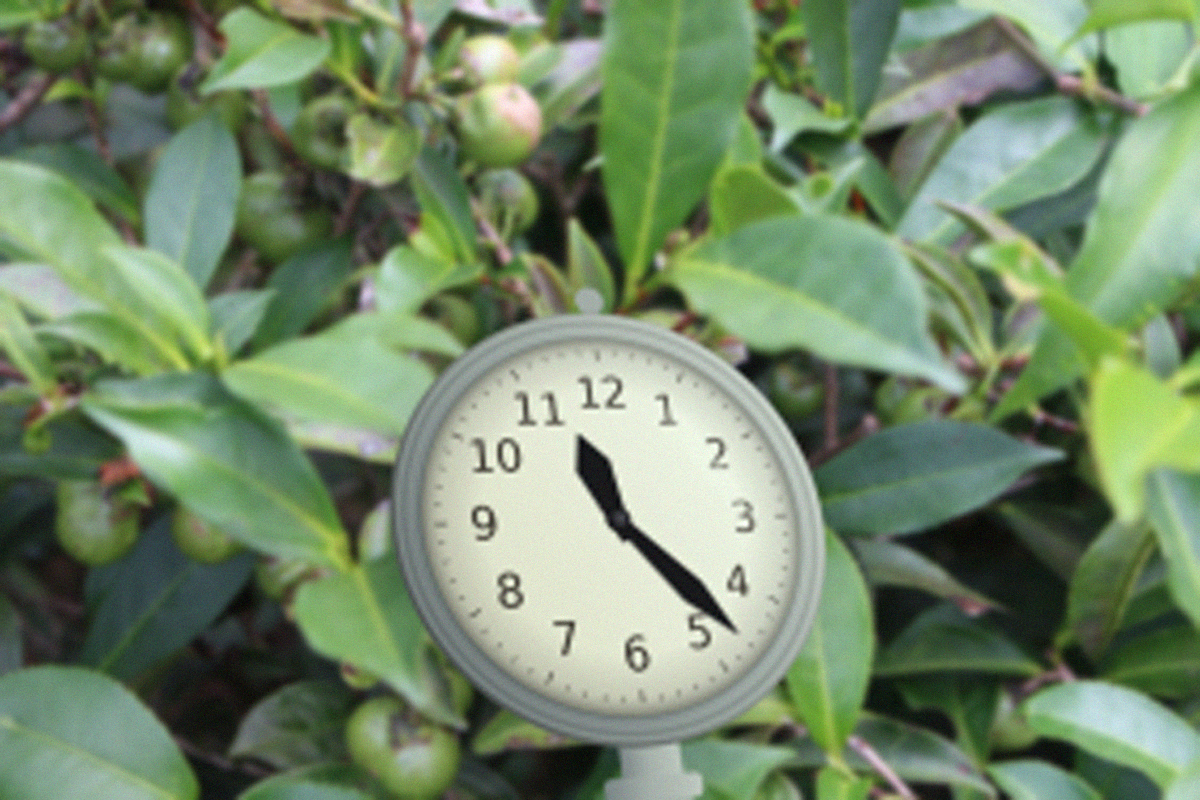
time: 11:23
